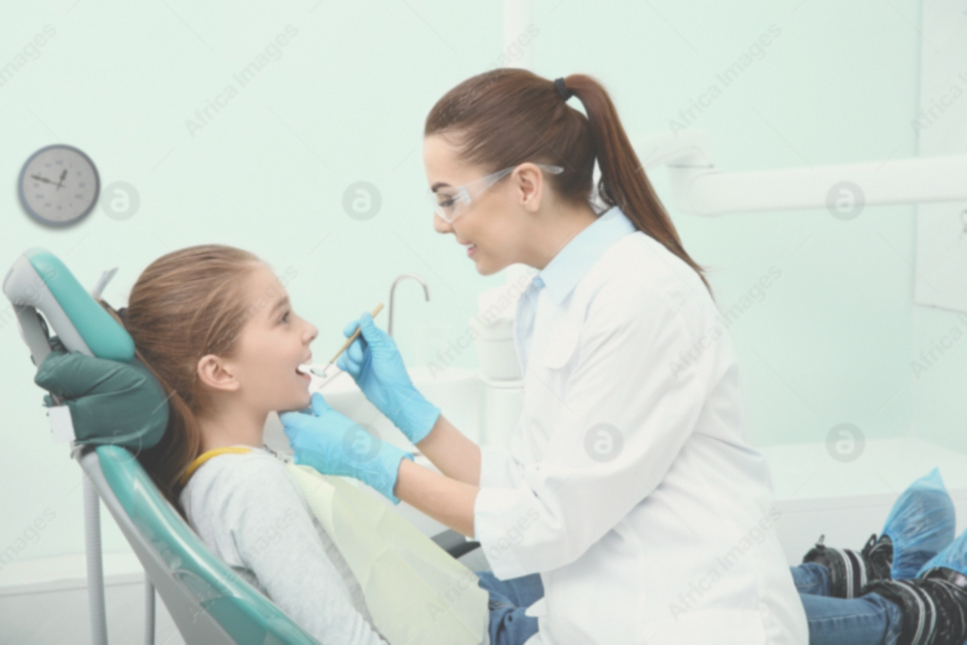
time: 12:48
